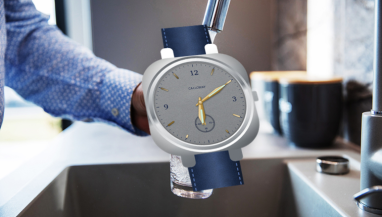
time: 6:10
